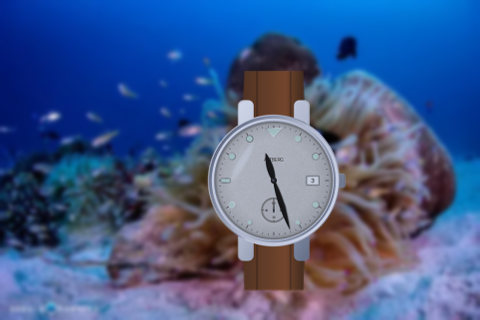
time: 11:27
